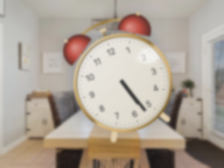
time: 5:27
